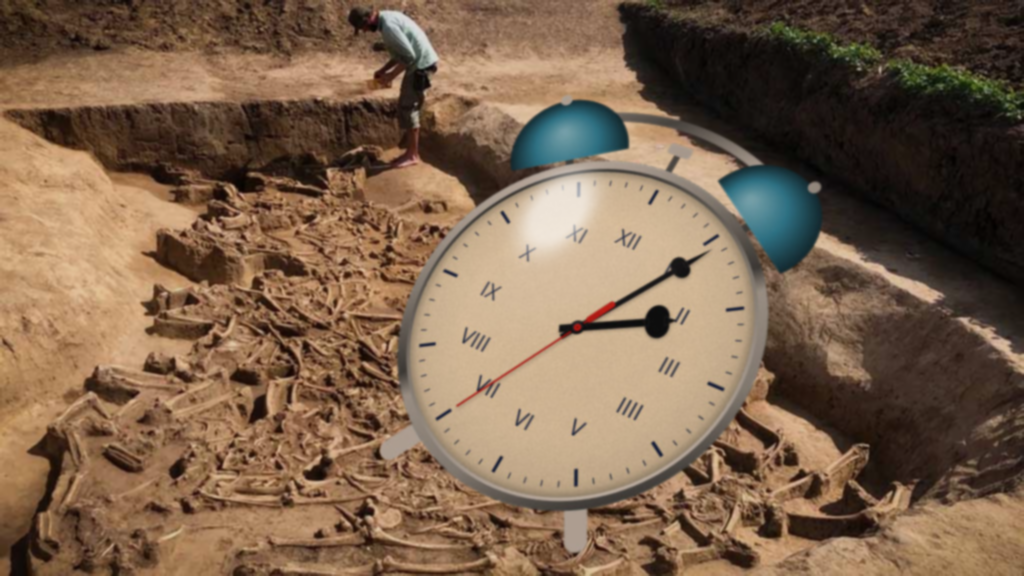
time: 2:05:35
